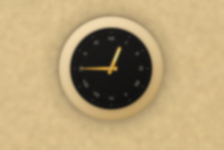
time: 12:45
